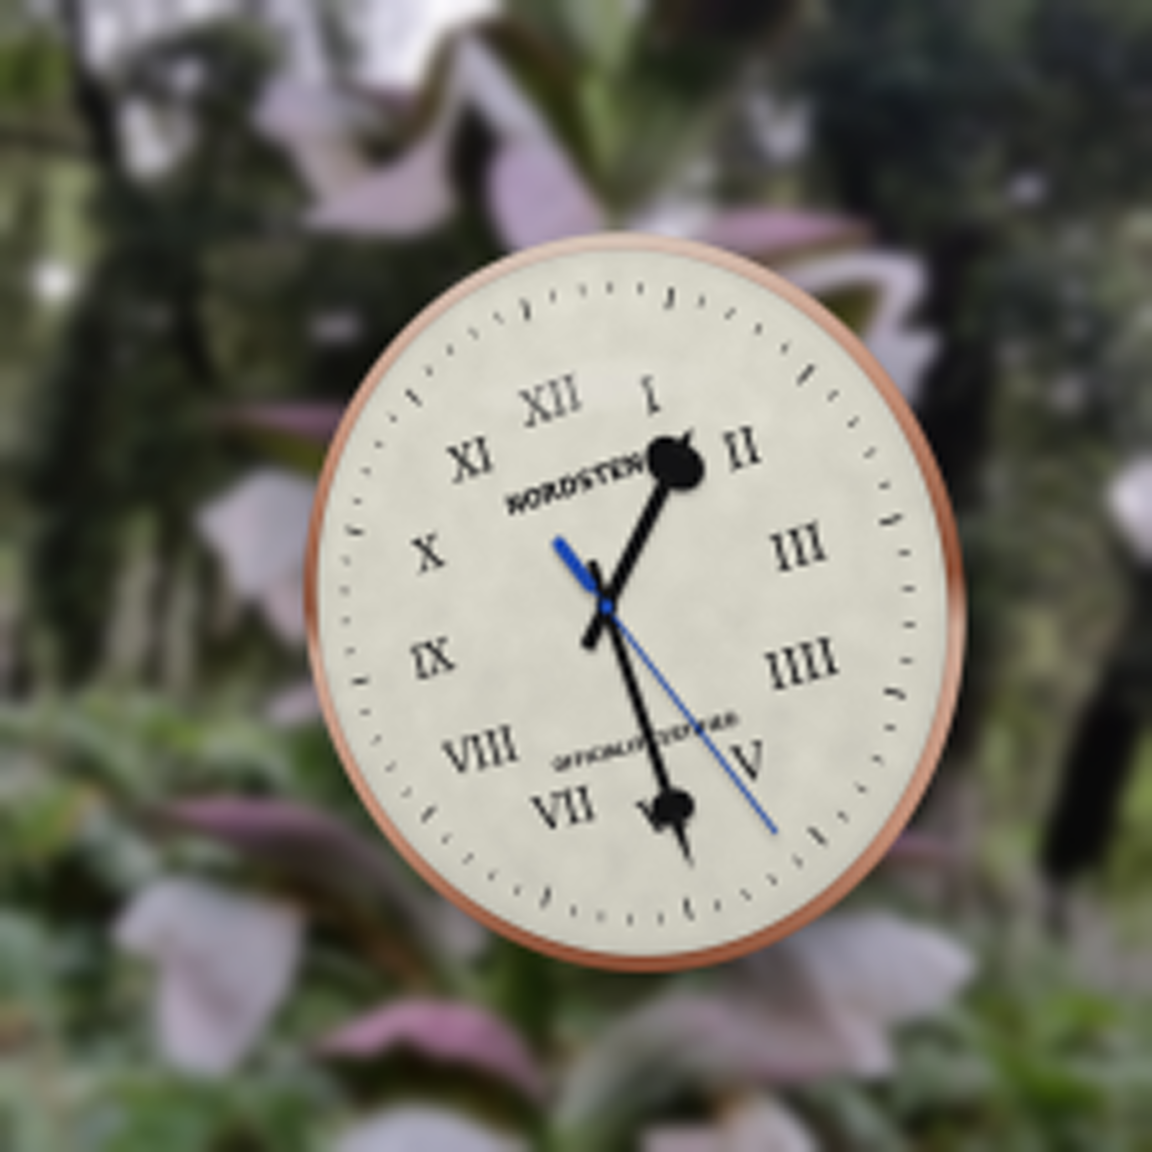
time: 1:29:26
